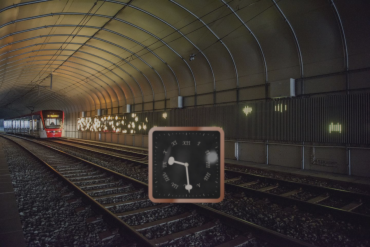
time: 9:29
